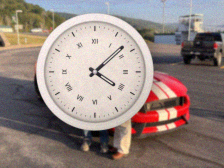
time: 4:08
